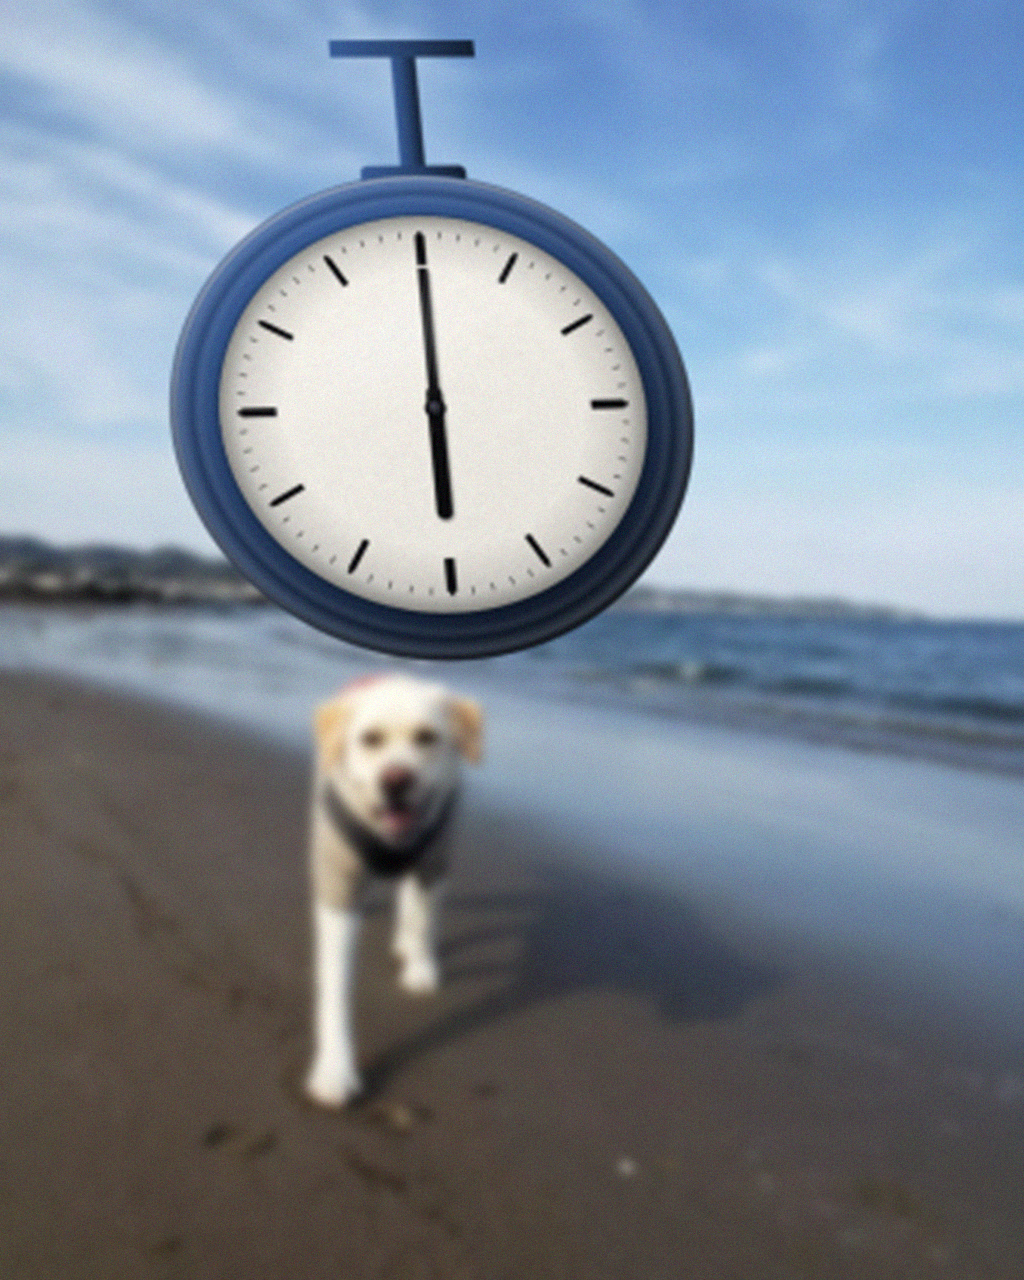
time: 6:00
